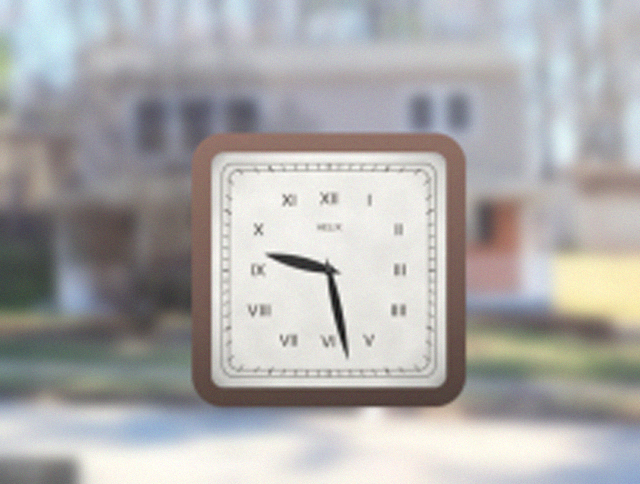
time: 9:28
